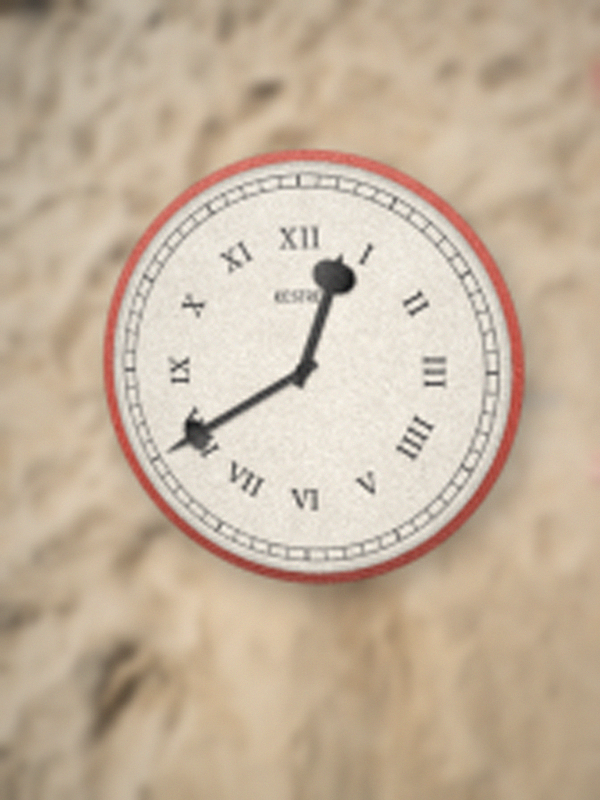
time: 12:40
